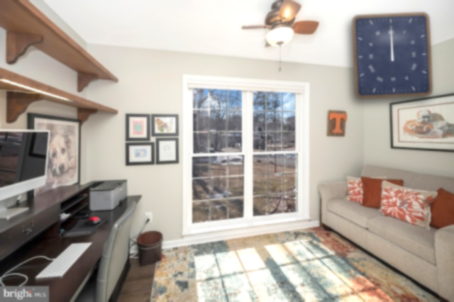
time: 12:00
